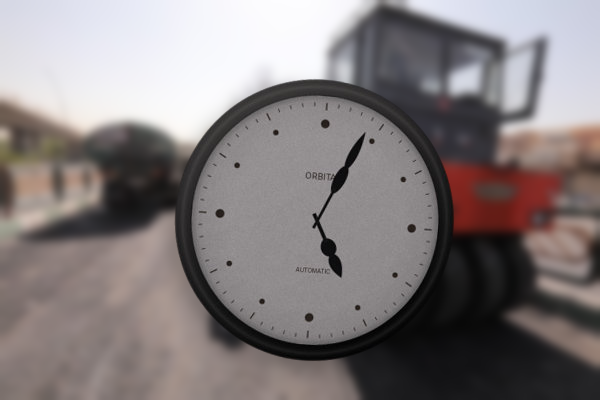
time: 5:04
